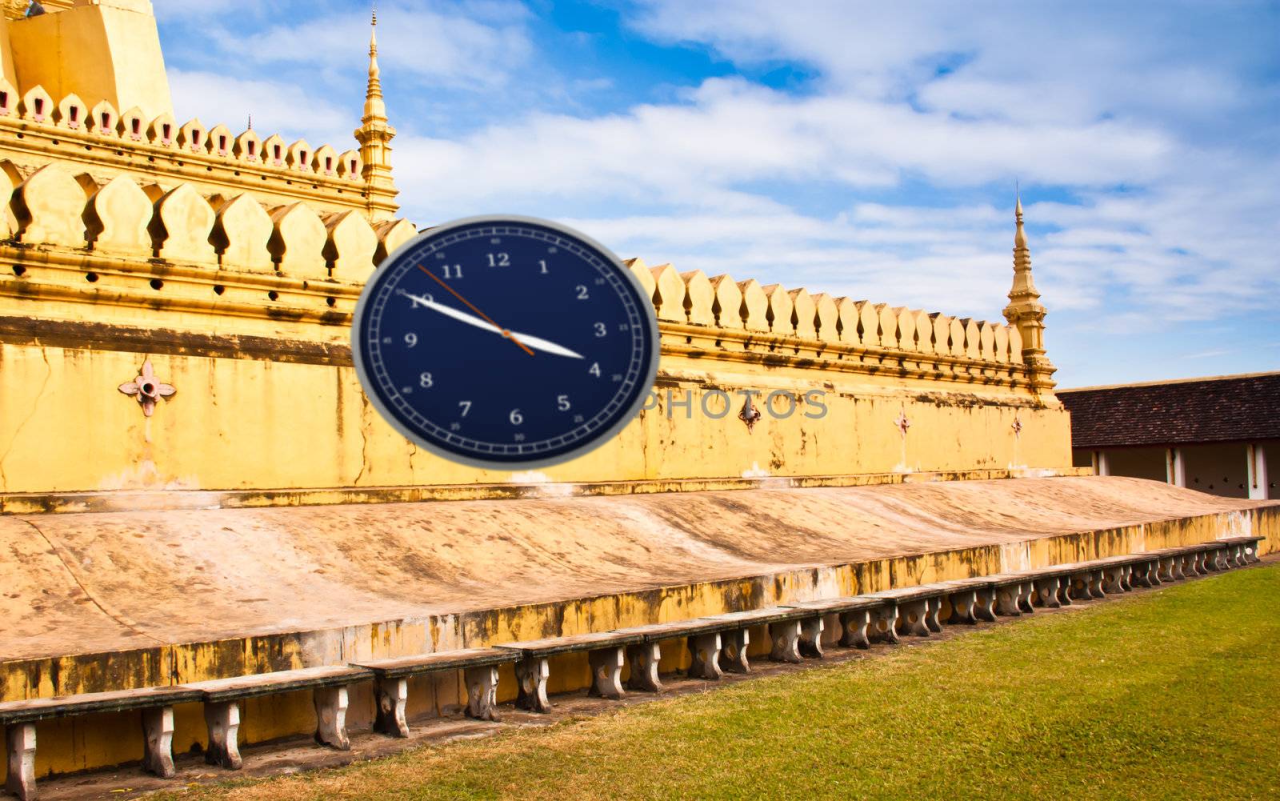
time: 3:49:53
